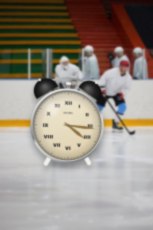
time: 4:16
